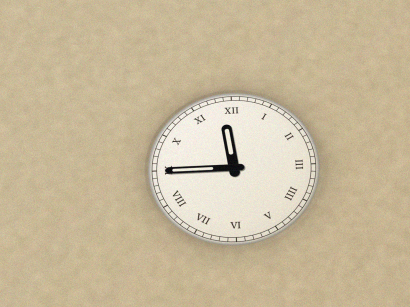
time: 11:45
